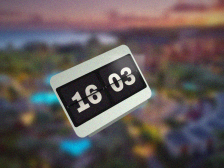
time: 16:03
